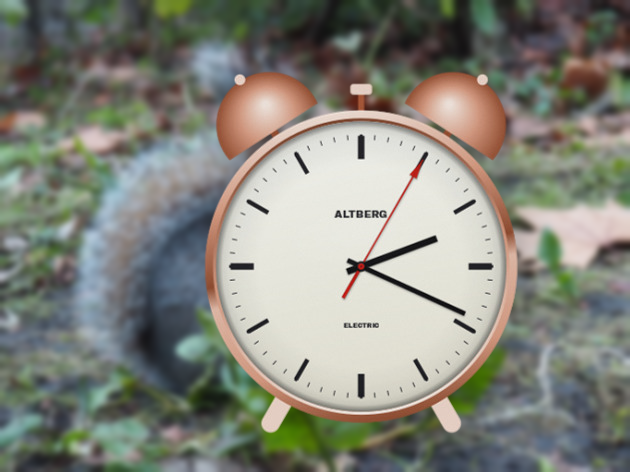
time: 2:19:05
